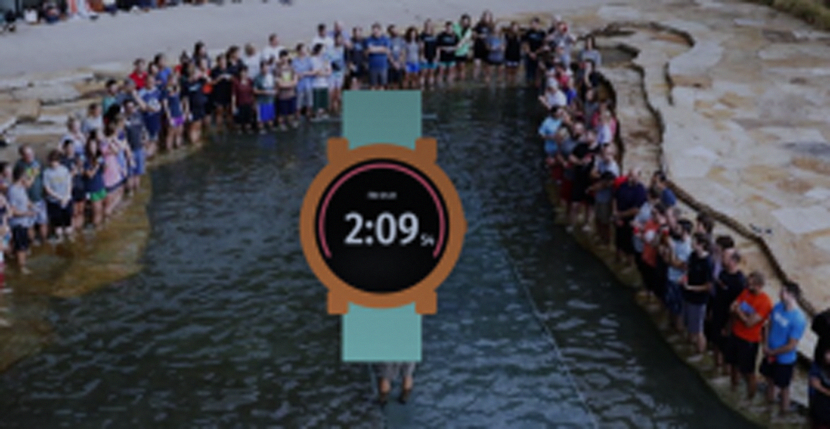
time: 2:09
